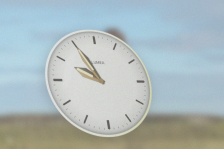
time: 9:55
